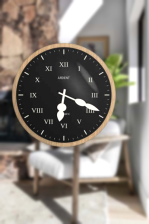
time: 6:19
